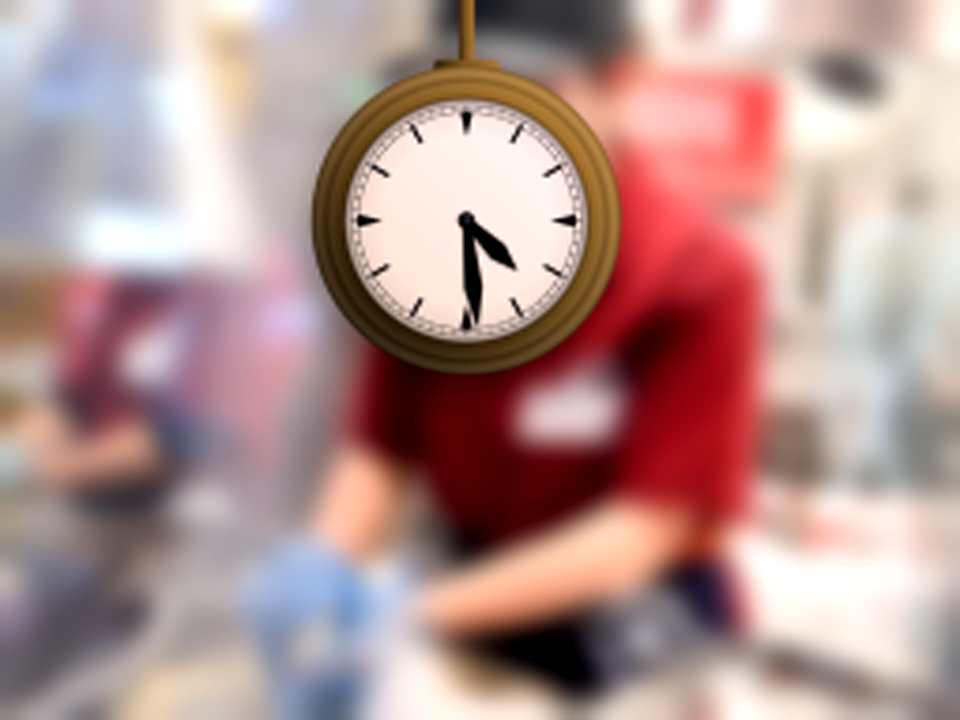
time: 4:29
